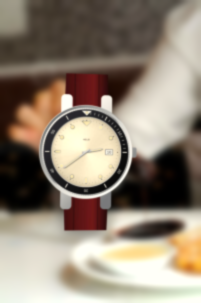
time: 2:39
